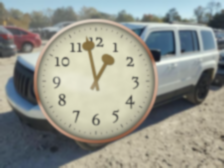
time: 12:58
